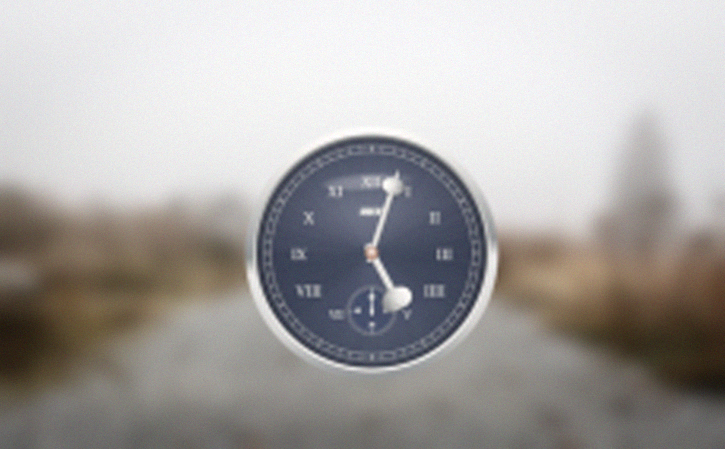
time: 5:03
